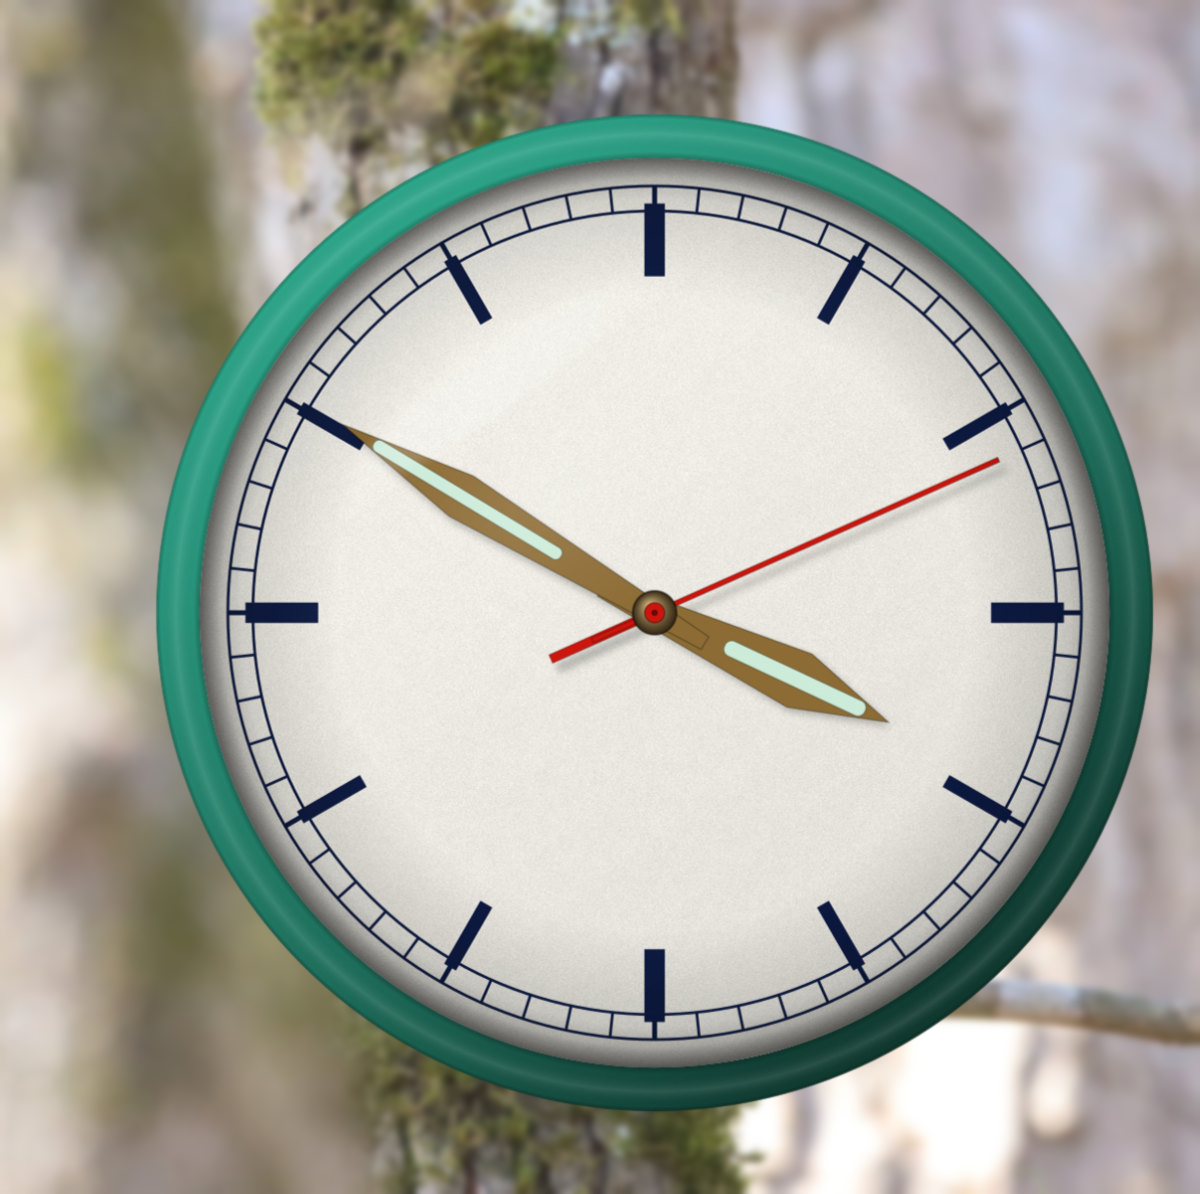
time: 3:50:11
